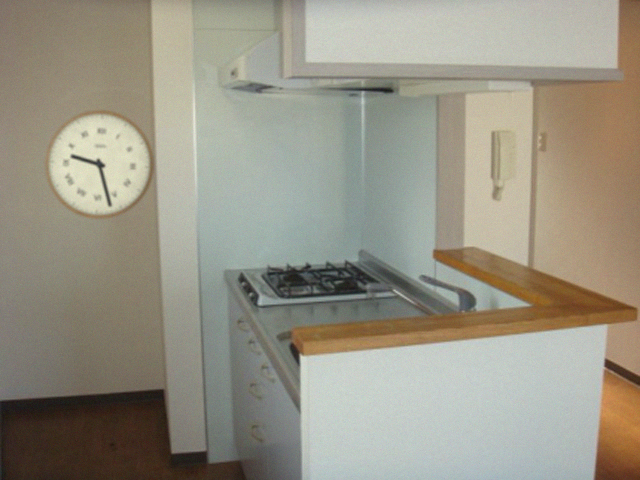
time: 9:27
